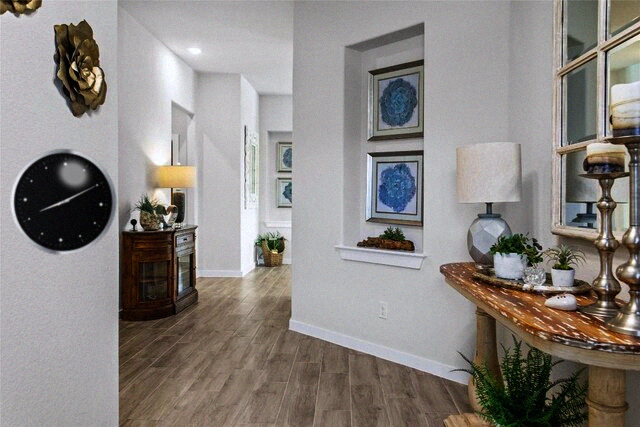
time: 8:10
